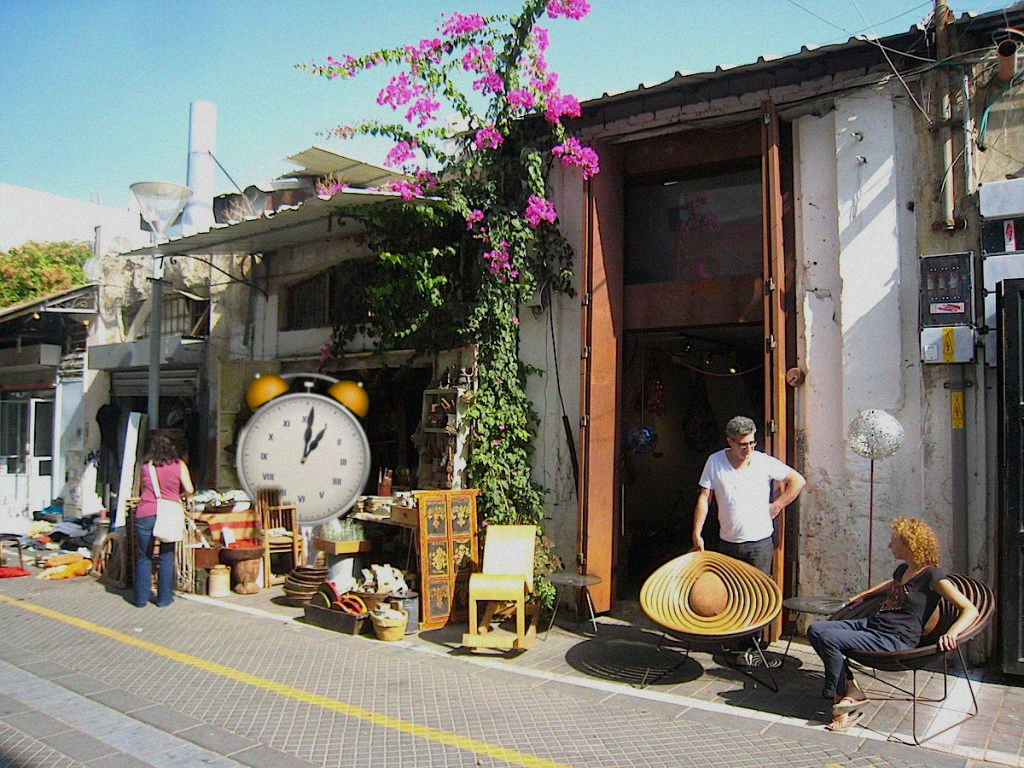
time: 1:01
